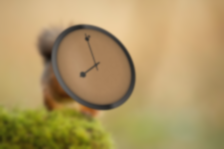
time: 7:59
